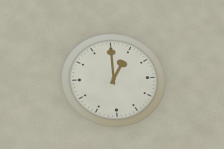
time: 1:00
